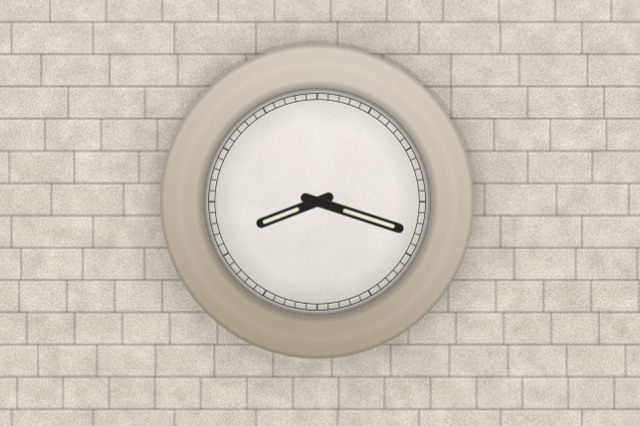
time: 8:18
